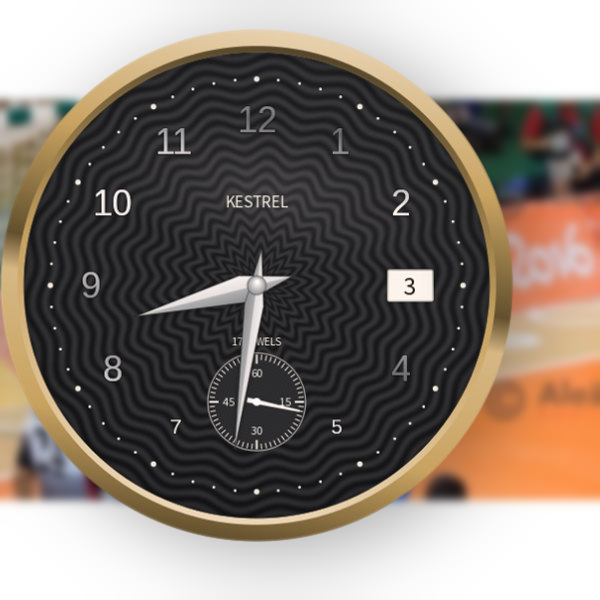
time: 8:31:17
